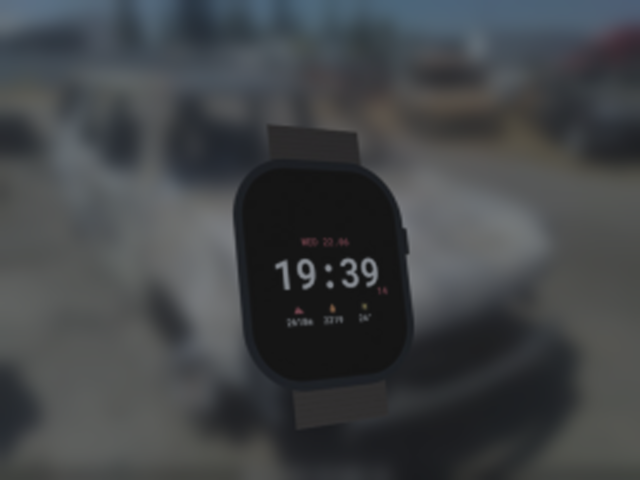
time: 19:39
